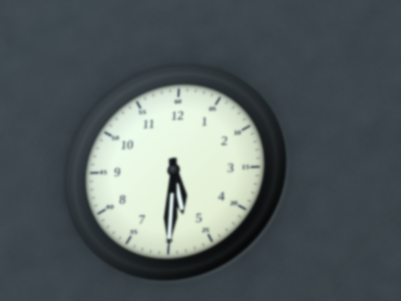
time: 5:30
